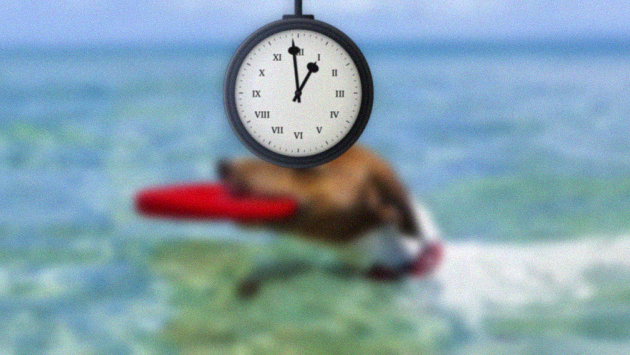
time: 12:59
